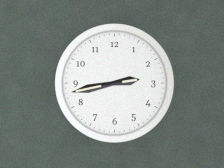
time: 2:43
